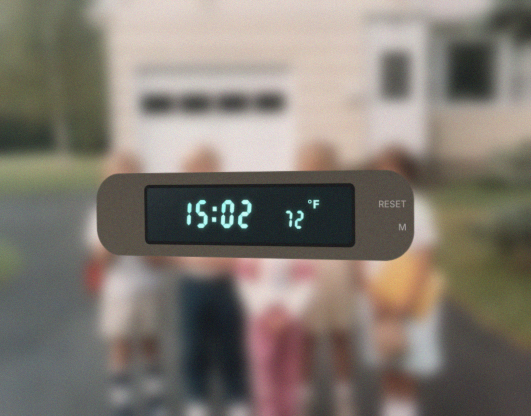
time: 15:02
